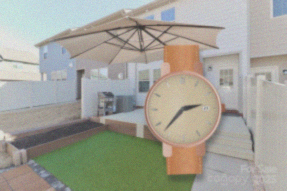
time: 2:37
